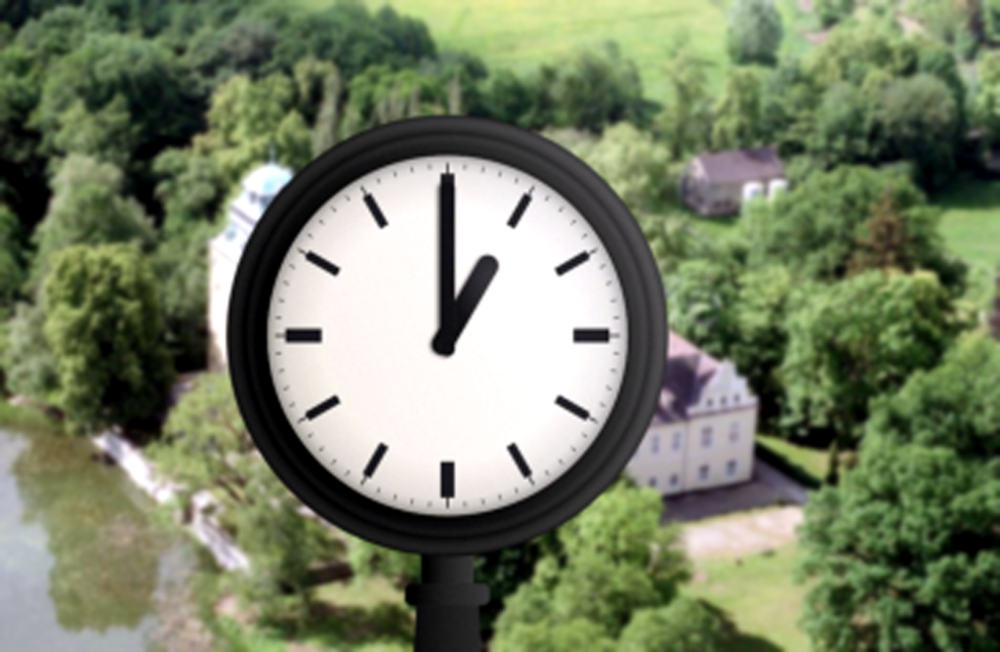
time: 1:00
